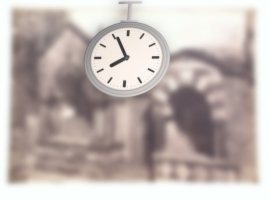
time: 7:56
